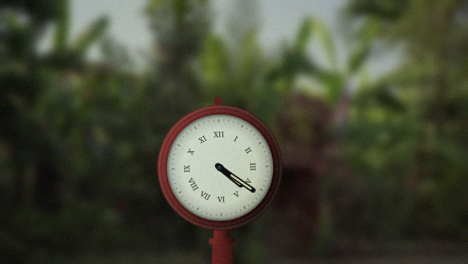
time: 4:21
